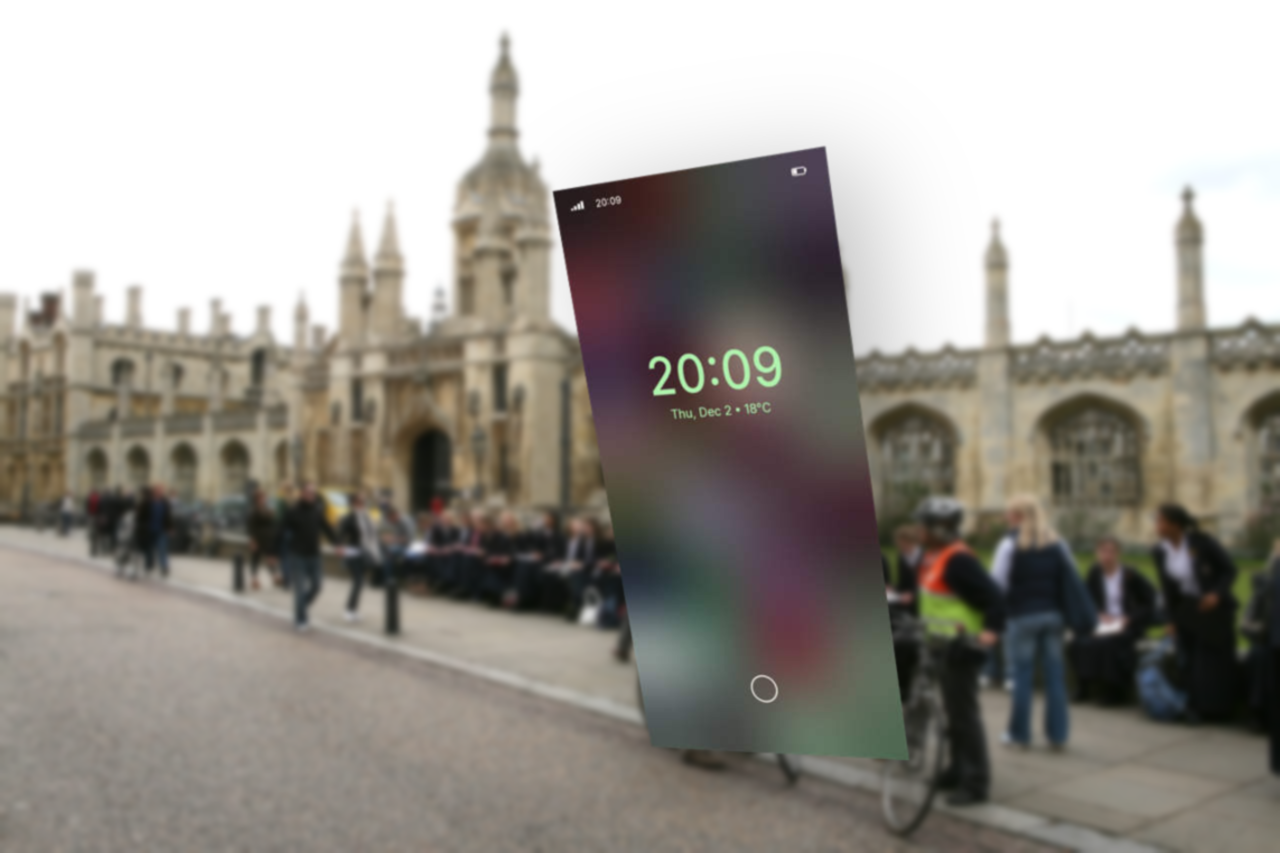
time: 20:09
